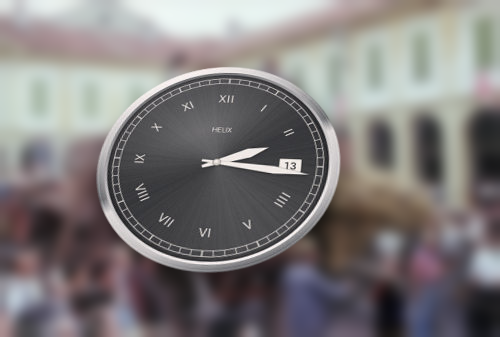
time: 2:16
